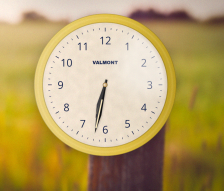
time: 6:32
